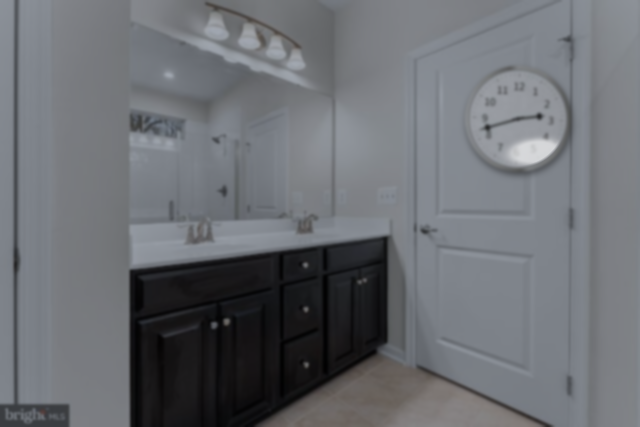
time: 2:42
